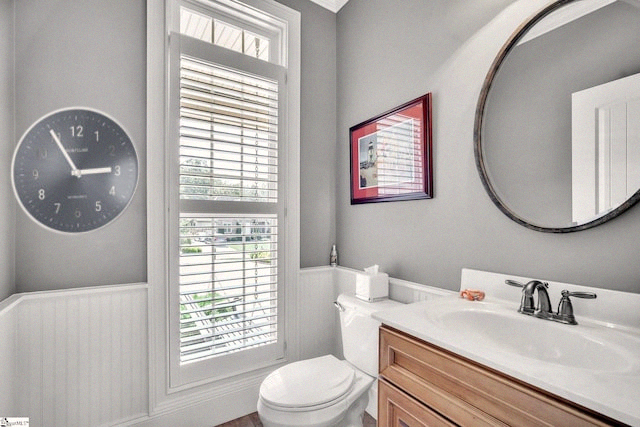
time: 2:55
